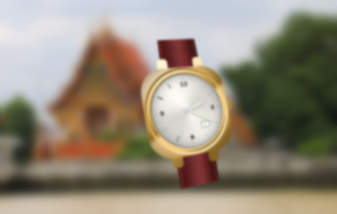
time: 2:20
